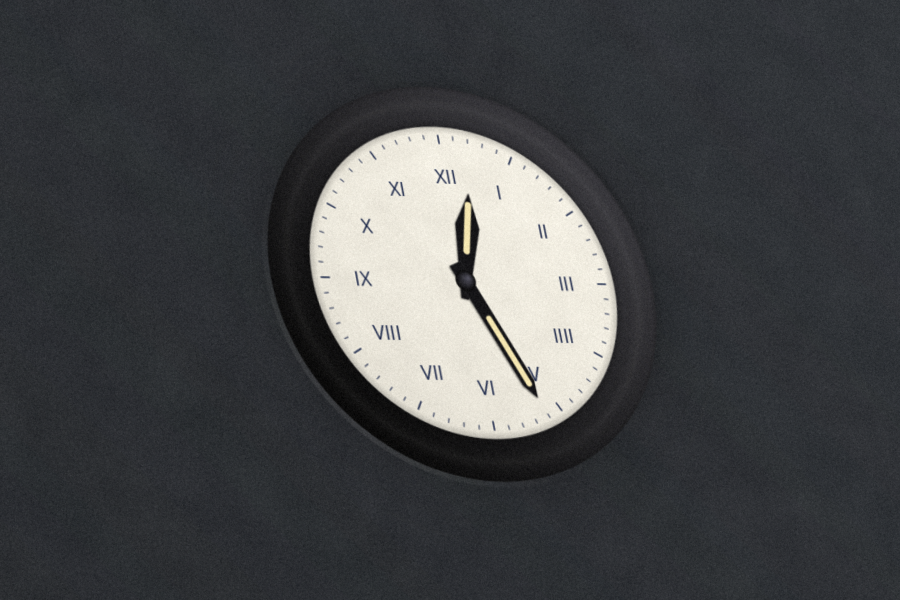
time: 12:26
